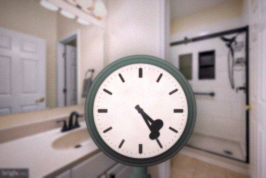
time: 4:25
